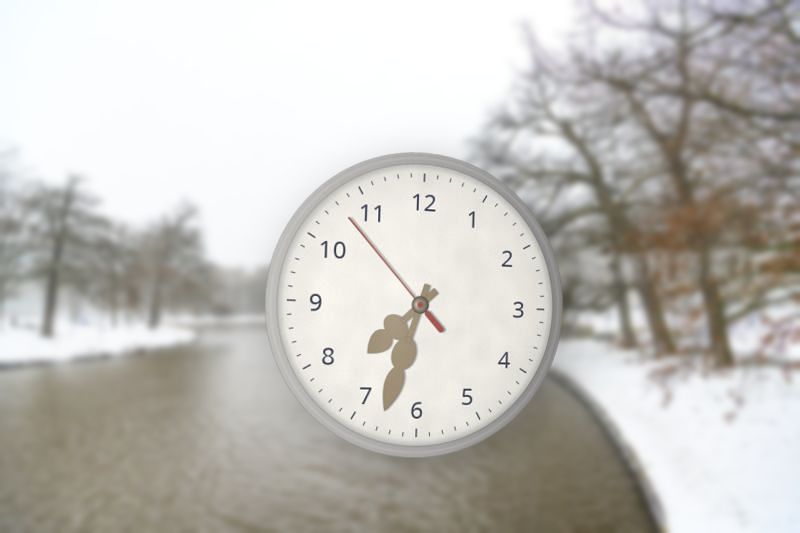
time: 7:32:53
